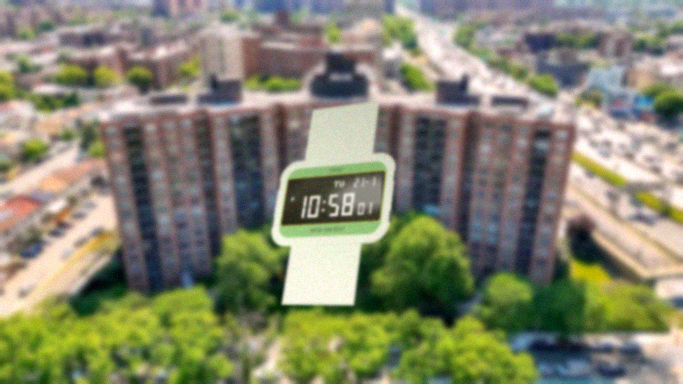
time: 10:58
